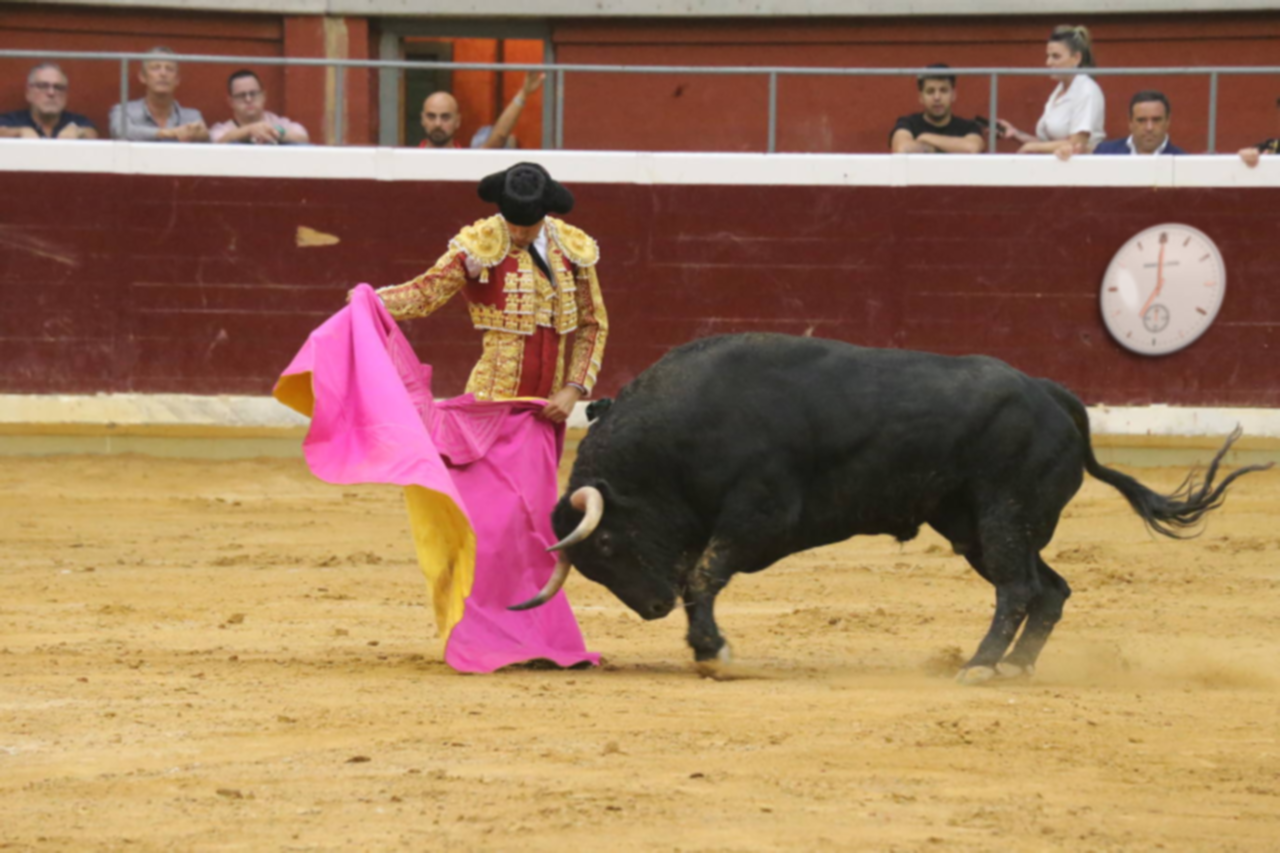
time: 7:00
